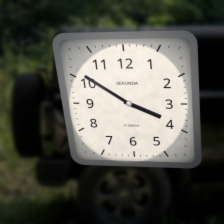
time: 3:51
